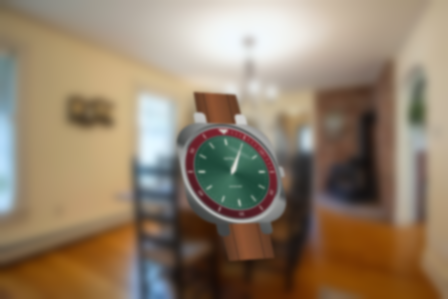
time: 1:05
